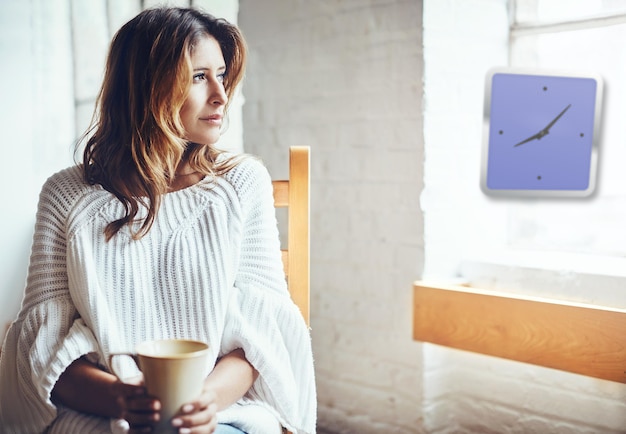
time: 8:07
